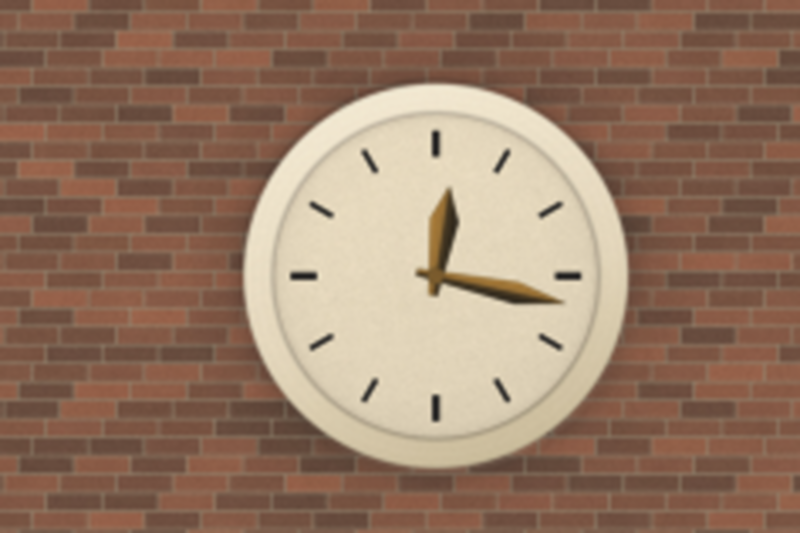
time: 12:17
